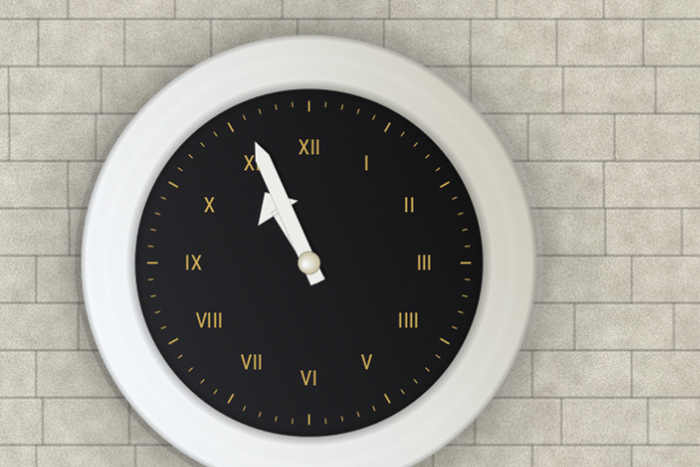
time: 10:56
